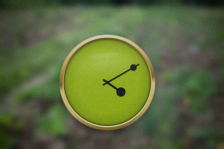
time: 4:10
